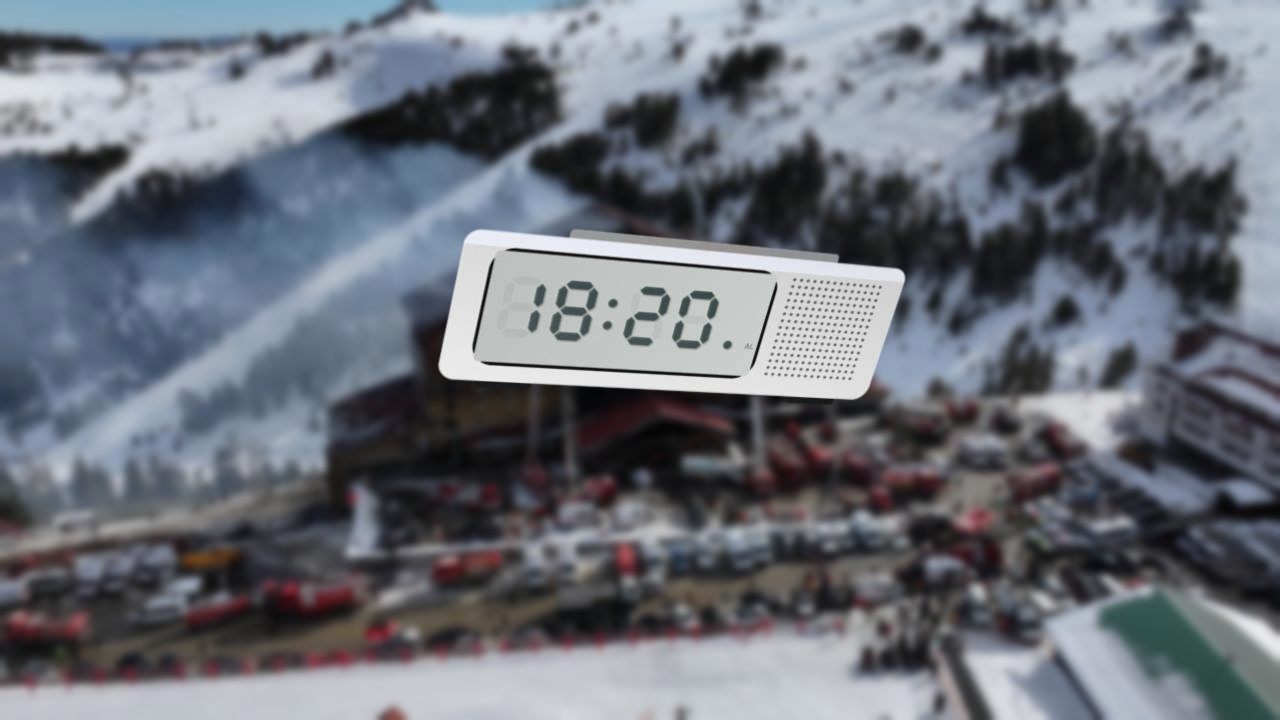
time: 18:20
